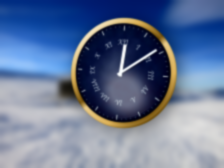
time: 12:09
